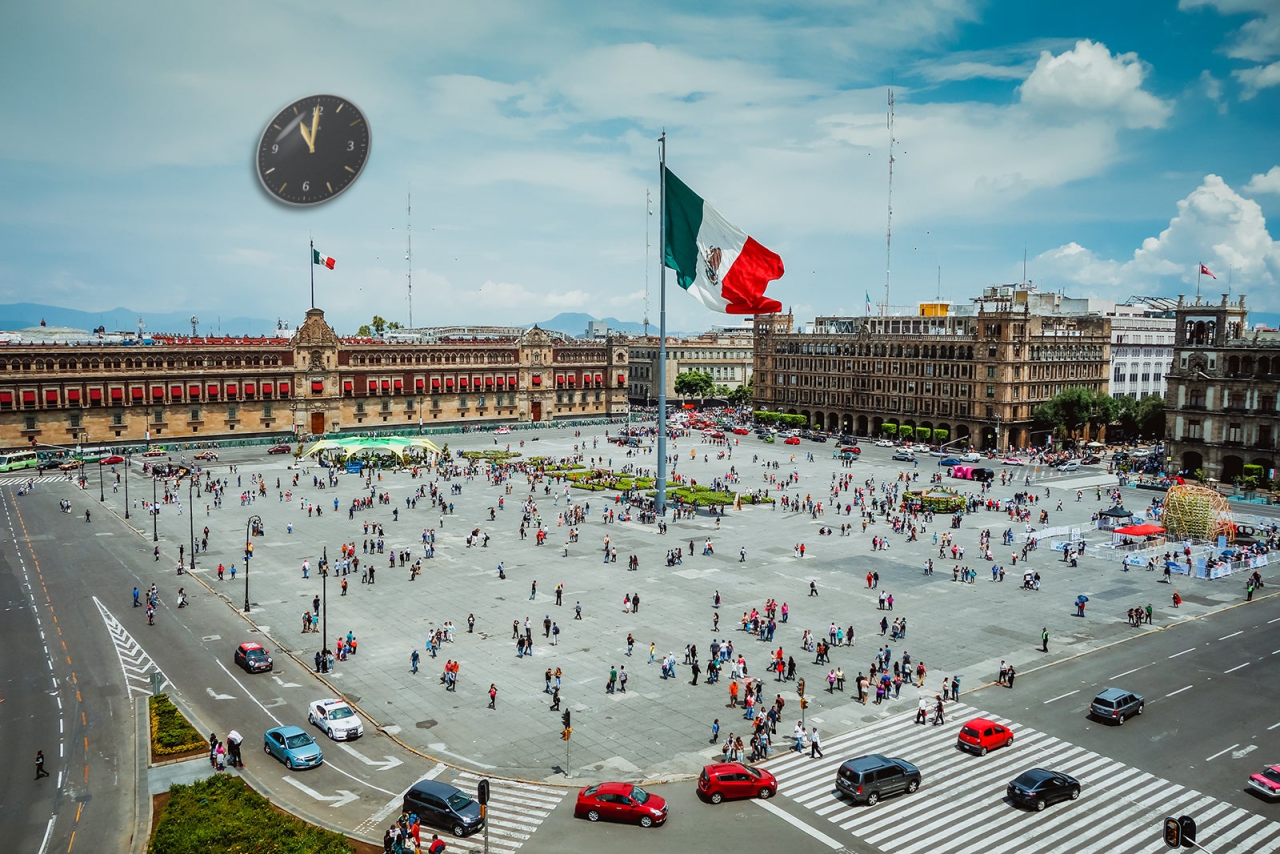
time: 11:00
